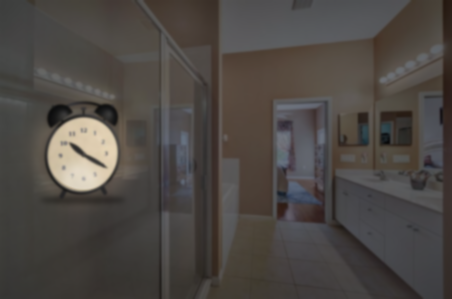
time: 10:20
